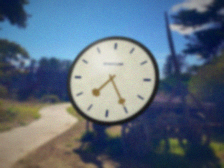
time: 7:25
